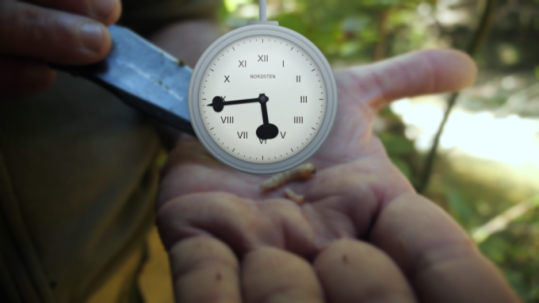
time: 5:44
